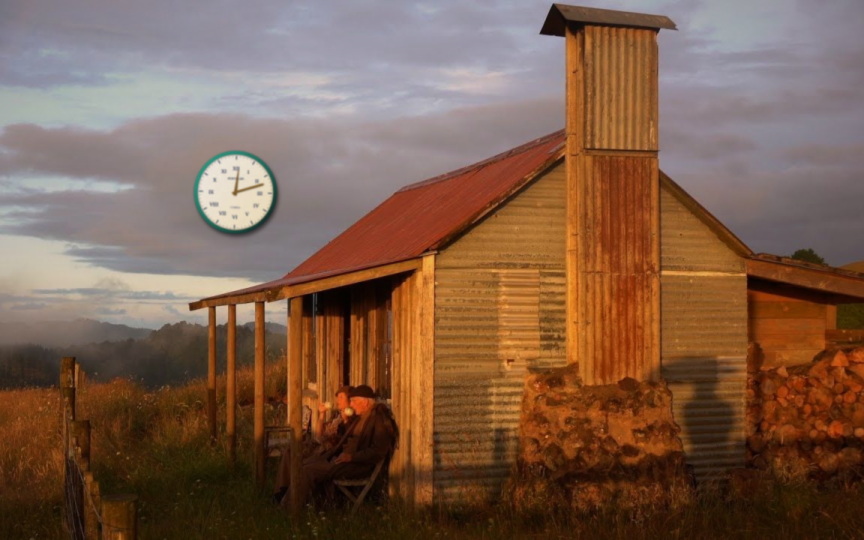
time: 12:12
